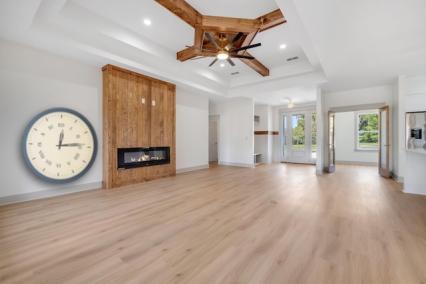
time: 12:14
